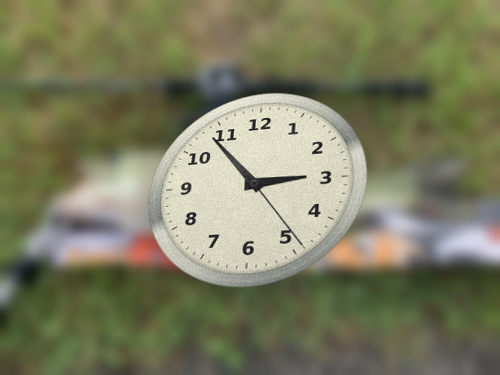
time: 2:53:24
